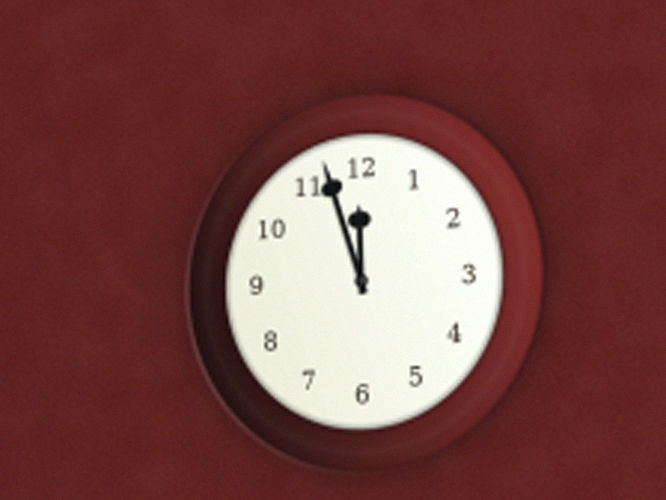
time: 11:57
